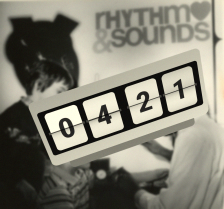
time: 4:21
